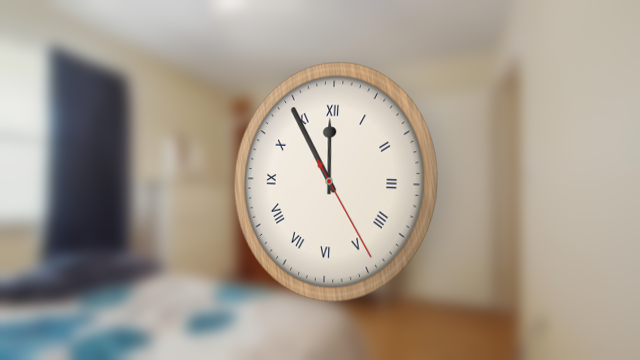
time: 11:54:24
